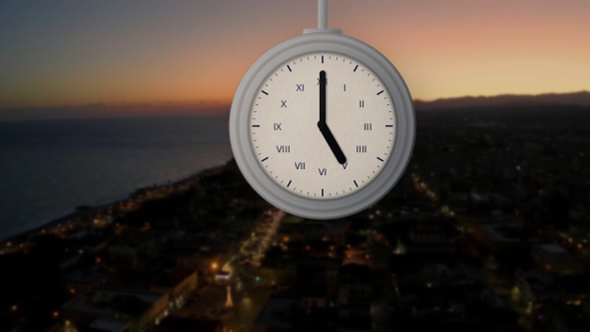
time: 5:00
